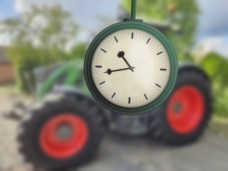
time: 10:43
